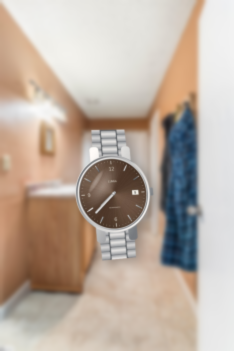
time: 7:38
